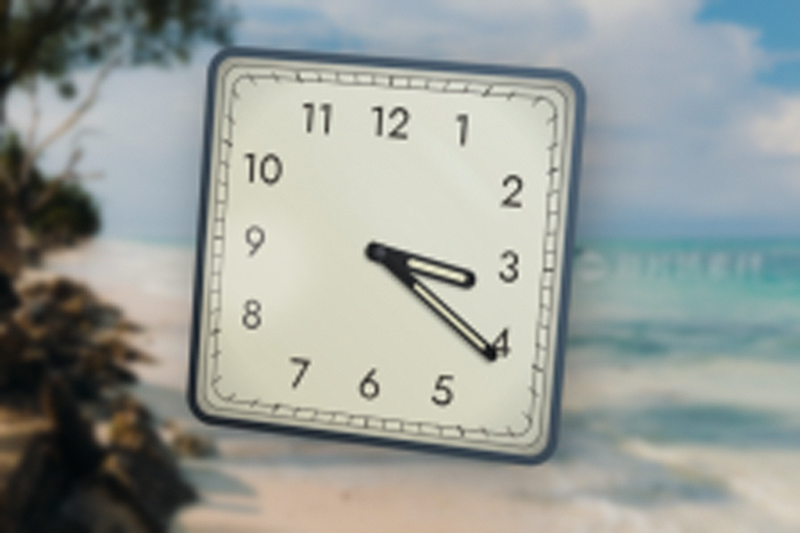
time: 3:21
